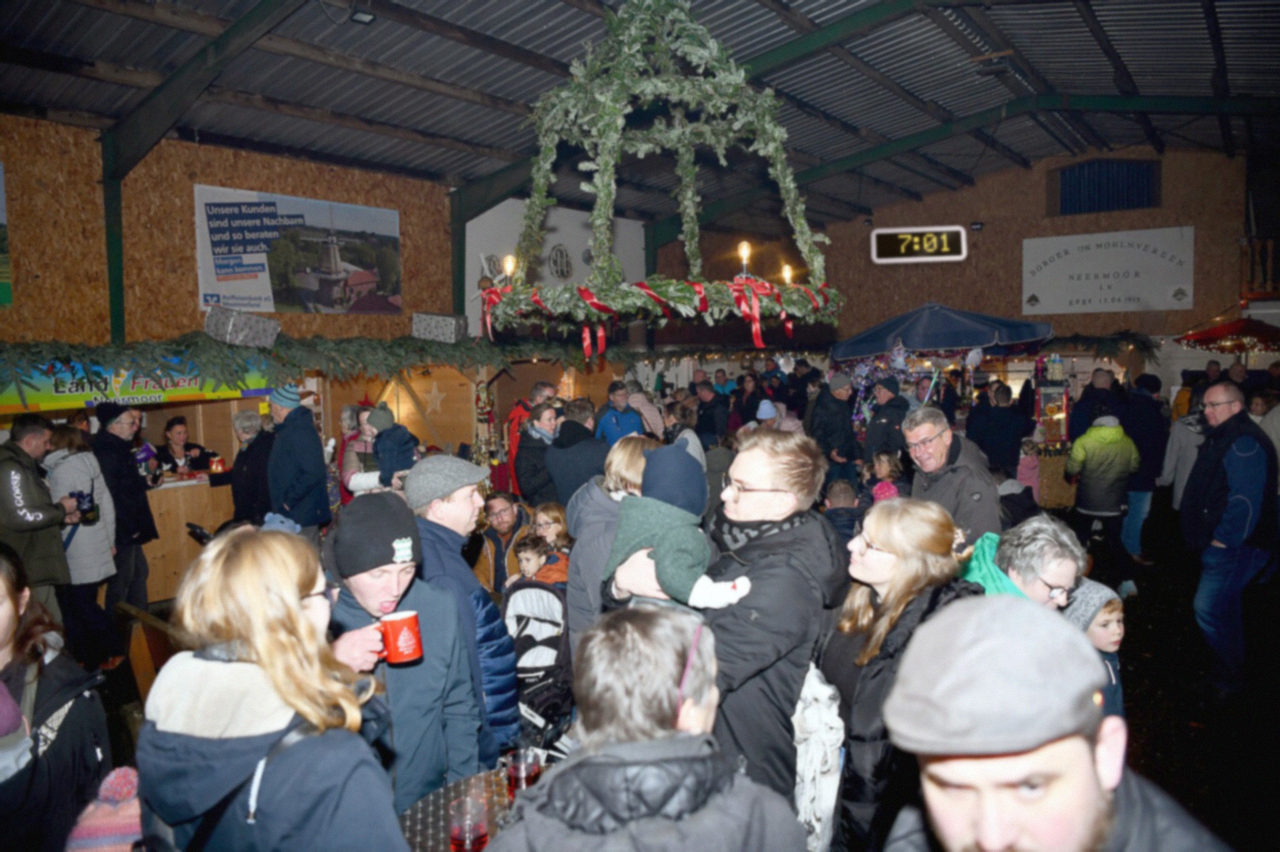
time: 7:01
